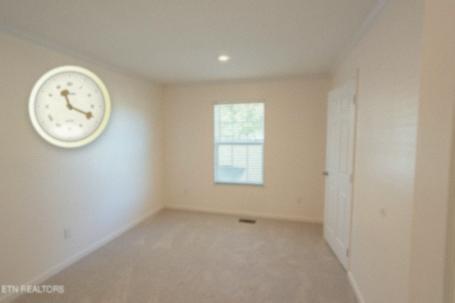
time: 11:19
